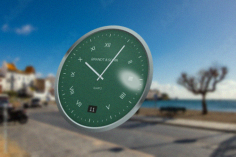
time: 10:05
